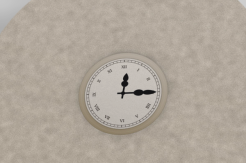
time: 12:15
